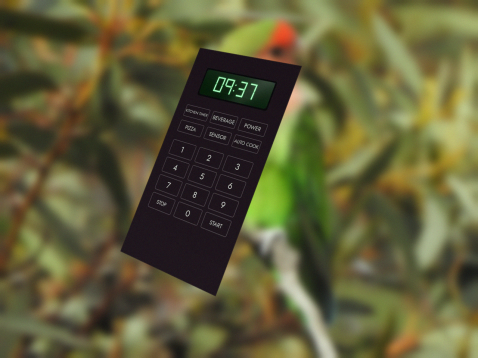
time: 9:37
